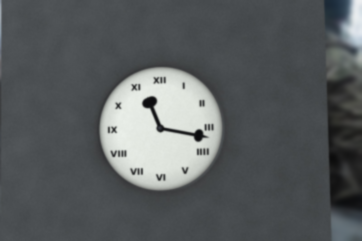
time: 11:17
